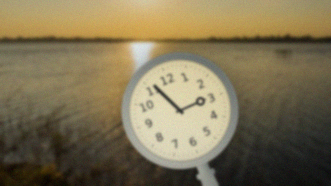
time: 2:56
